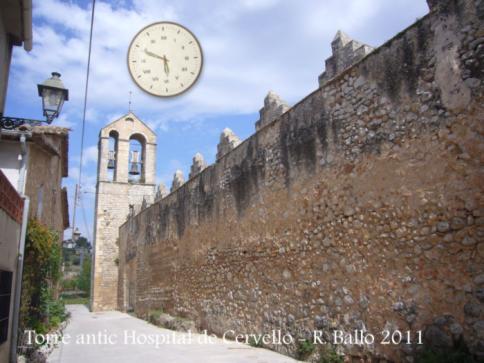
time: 5:49
